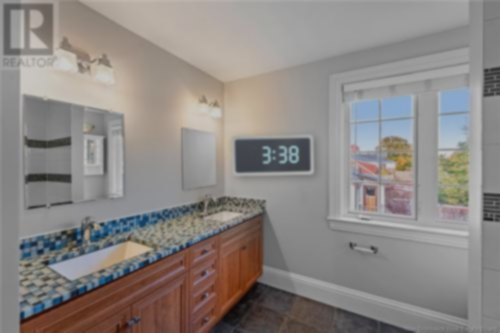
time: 3:38
